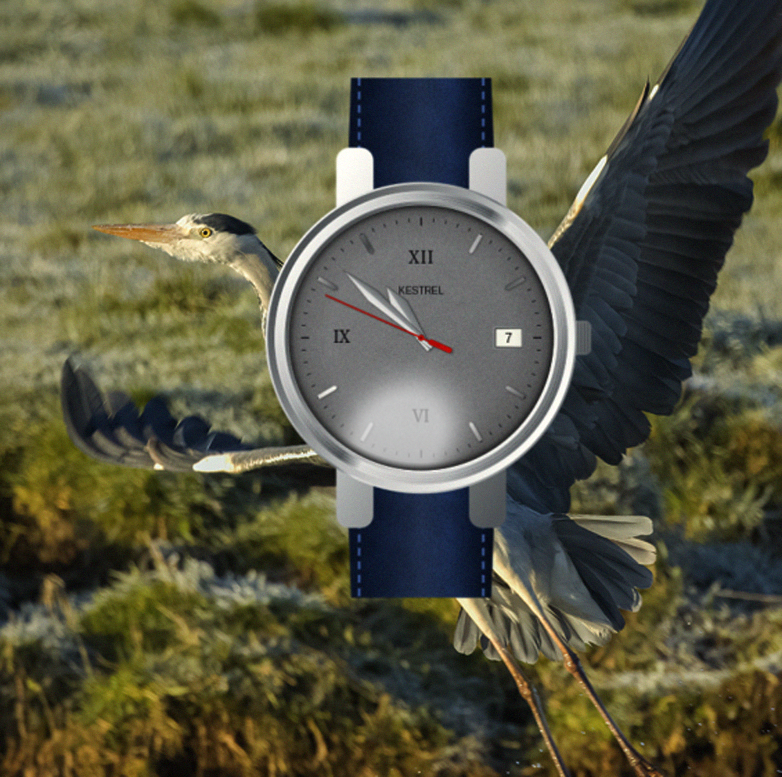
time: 10:51:49
